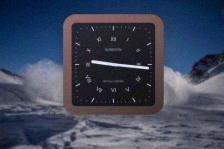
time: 9:16
